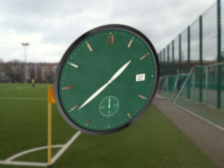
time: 1:39
